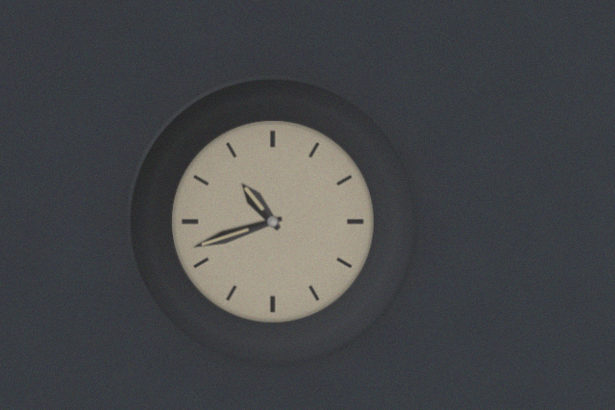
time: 10:42
